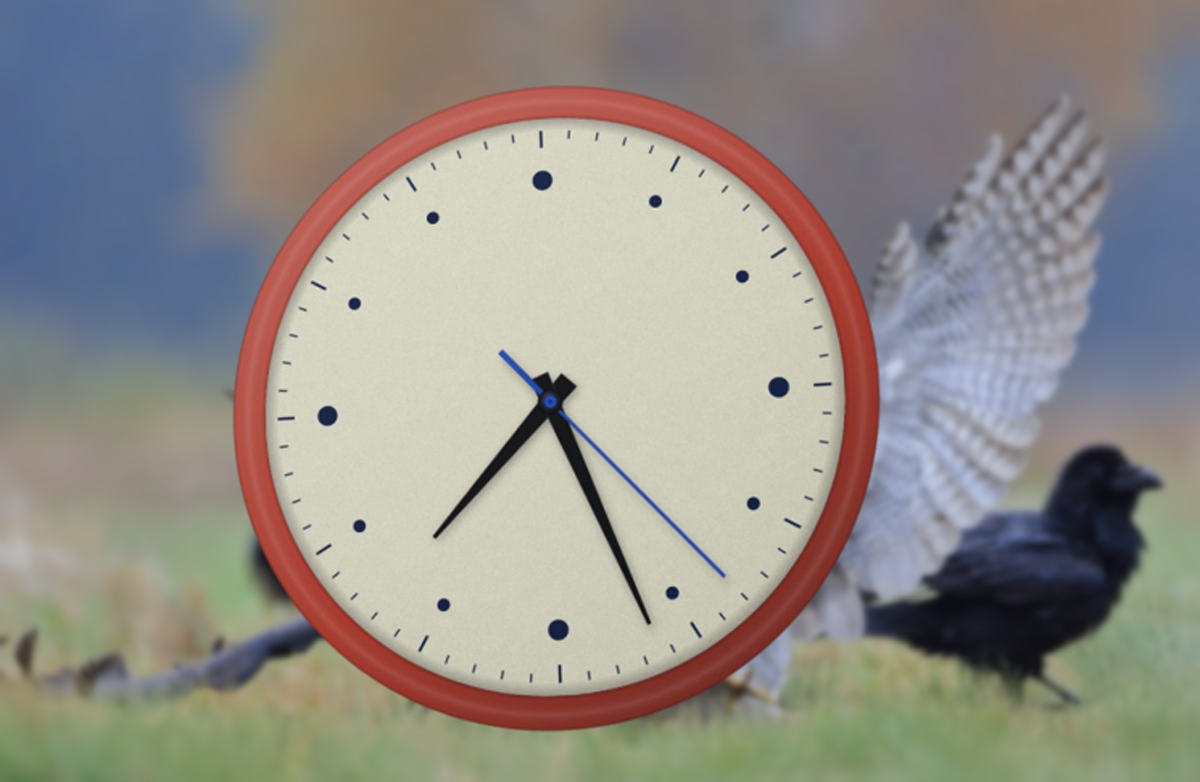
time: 7:26:23
